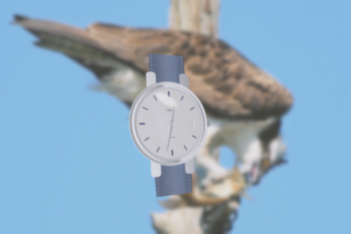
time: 12:32
